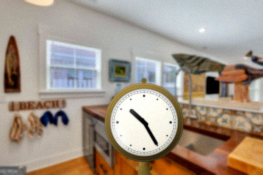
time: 10:25
